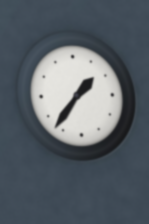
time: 1:37
